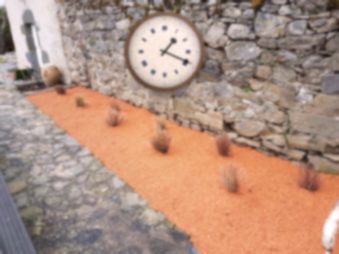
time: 1:19
